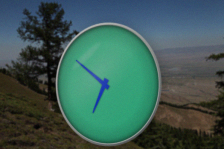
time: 6:51
